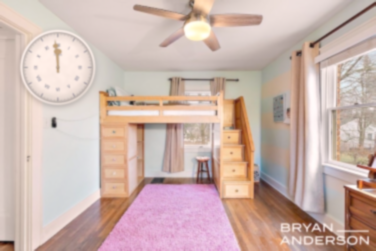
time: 11:59
